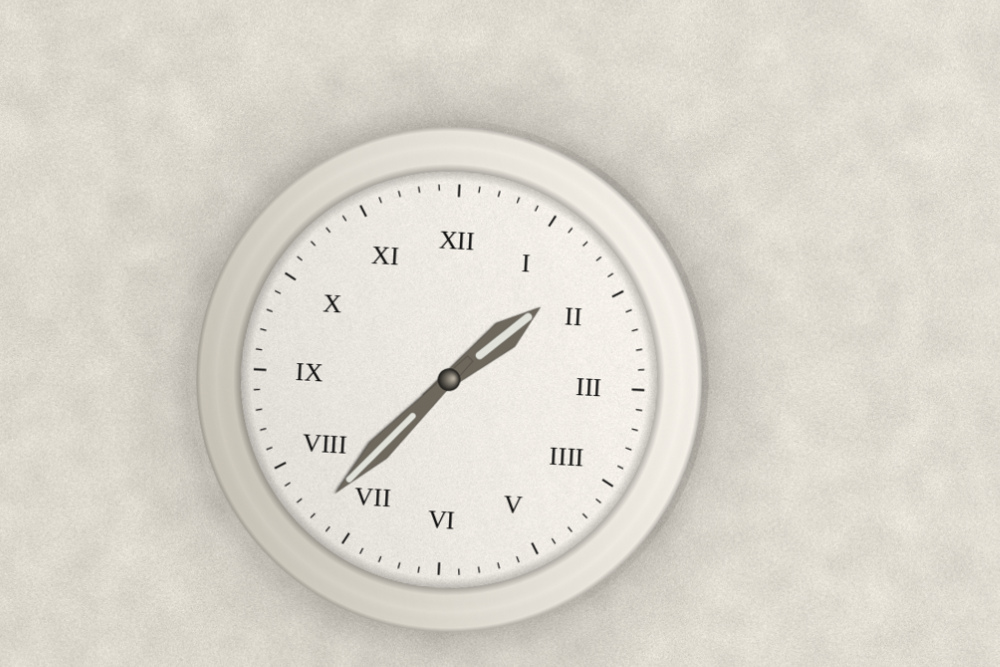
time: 1:37
